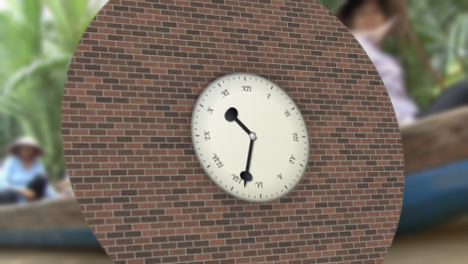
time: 10:33
